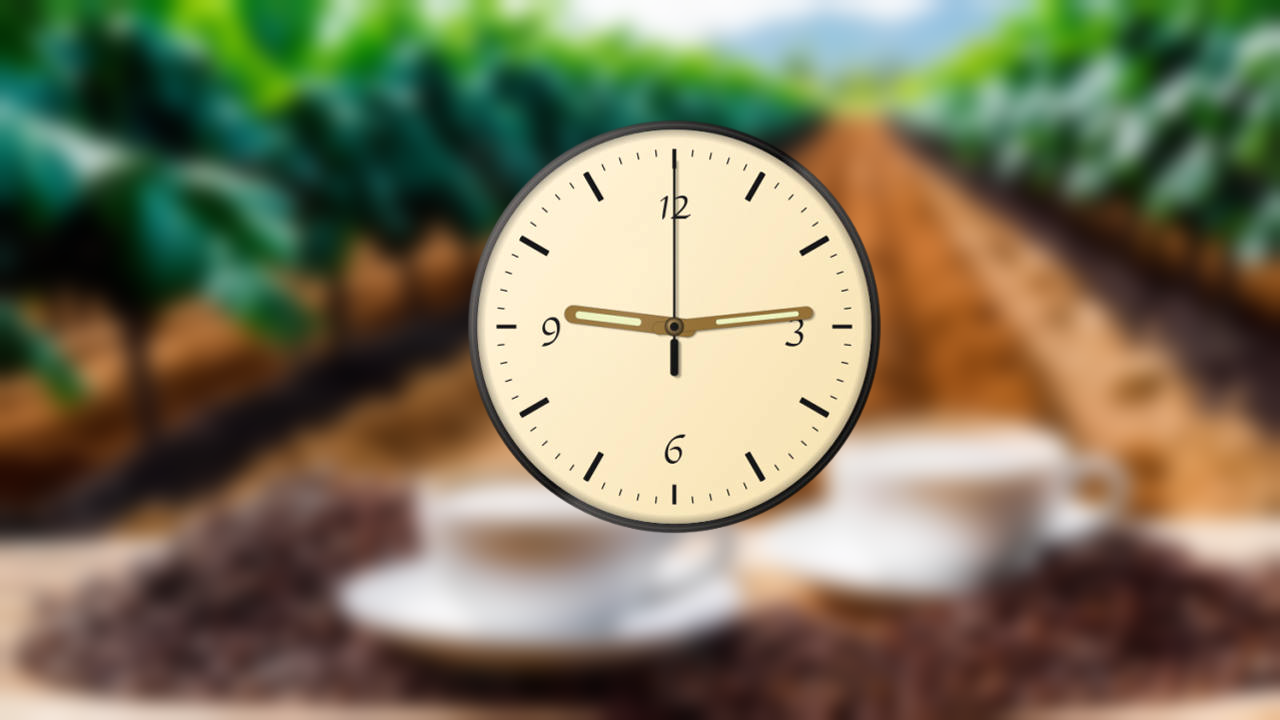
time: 9:14:00
